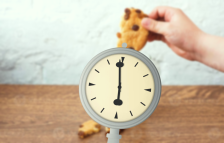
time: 5:59
